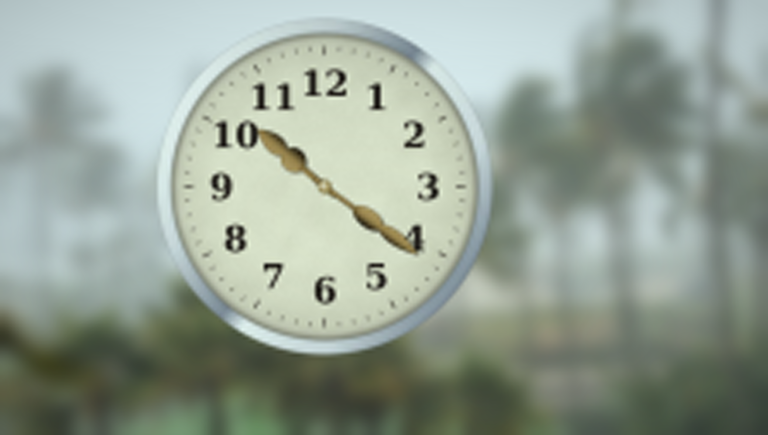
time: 10:21
